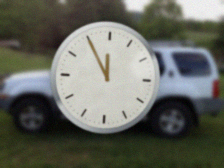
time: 11:55
